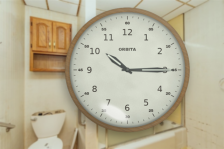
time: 10:15
